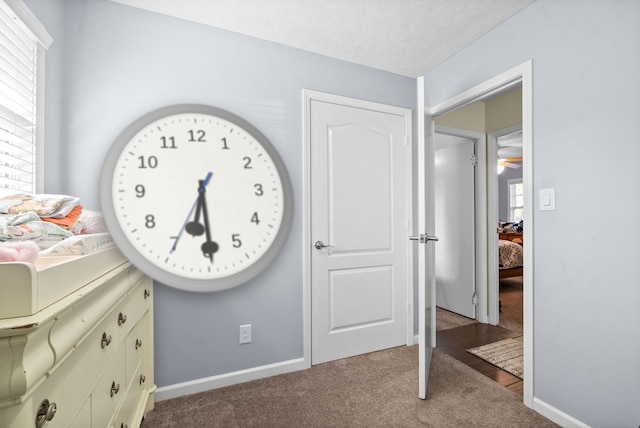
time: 6:29:35
